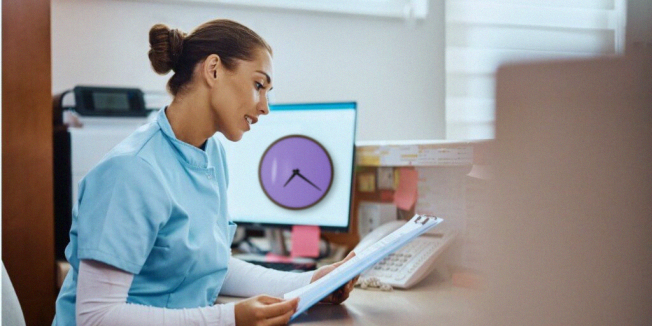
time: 7:21
